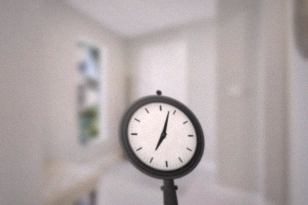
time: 7:03
